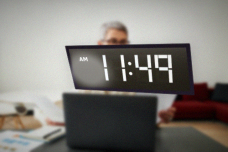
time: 11:49
